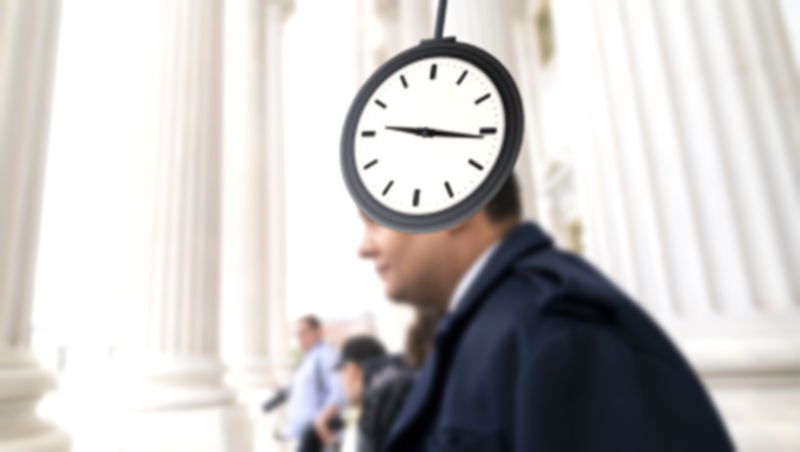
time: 9:16
